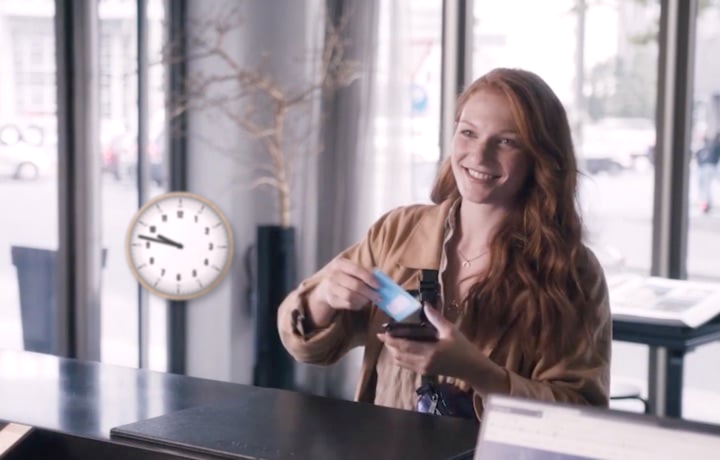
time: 9:47
